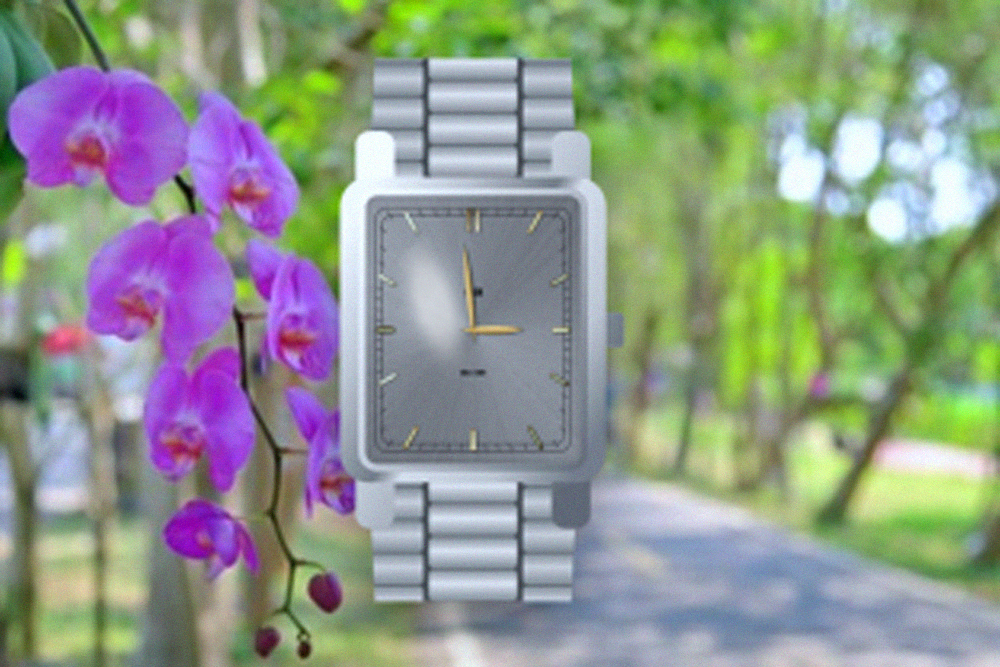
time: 2:59
